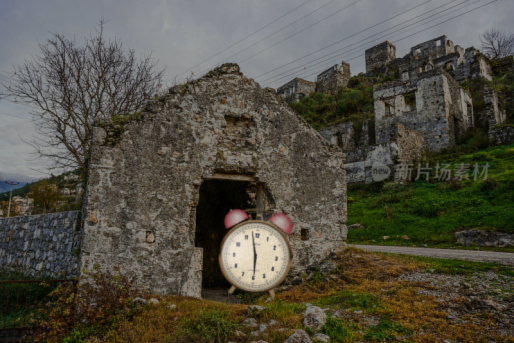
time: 5:58
